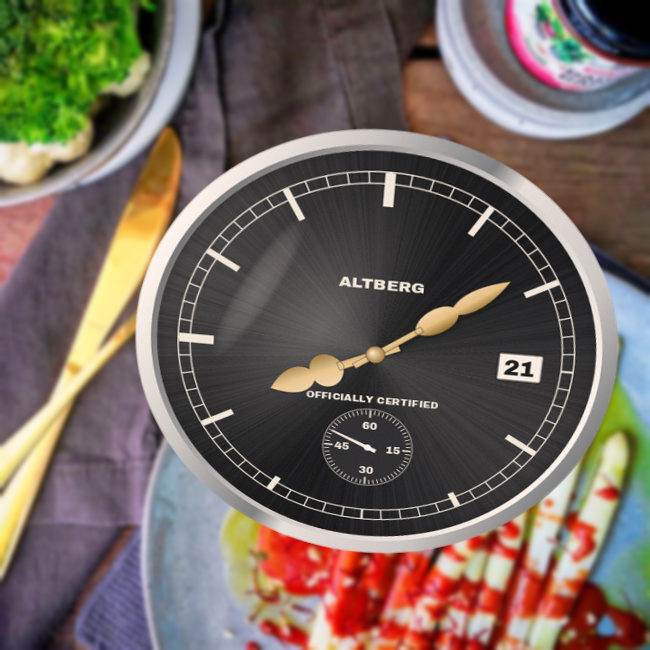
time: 8:08:49
